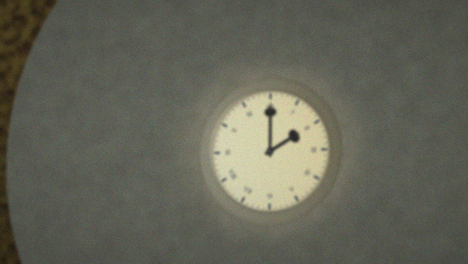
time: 2:00
